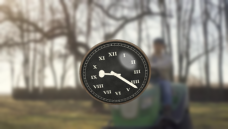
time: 9:22
